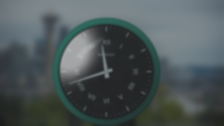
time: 11:42
